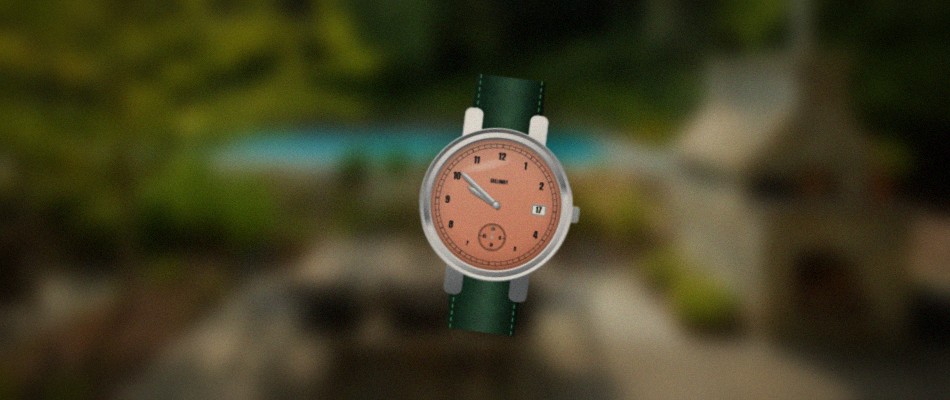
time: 9:51
